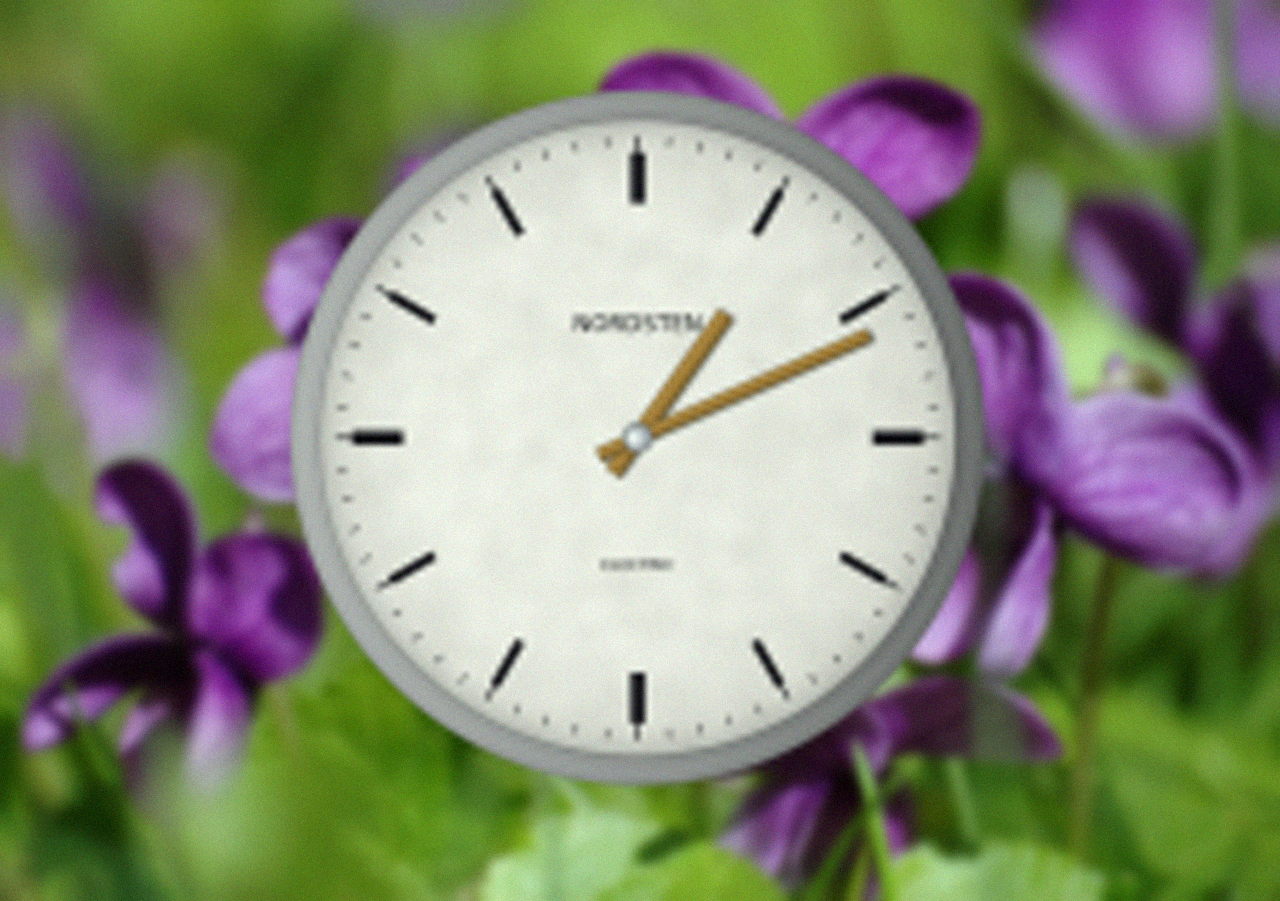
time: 1:11
